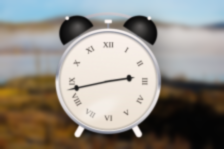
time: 2:43
